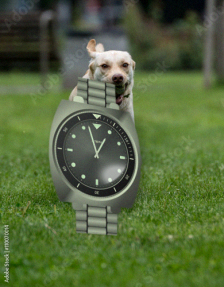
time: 12:57
